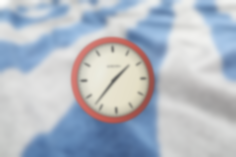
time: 1:37
